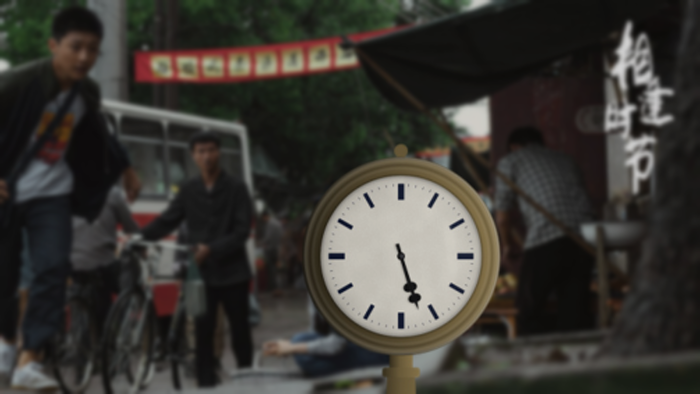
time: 5:27
